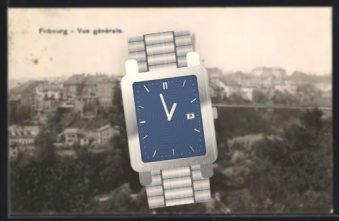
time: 12:58
